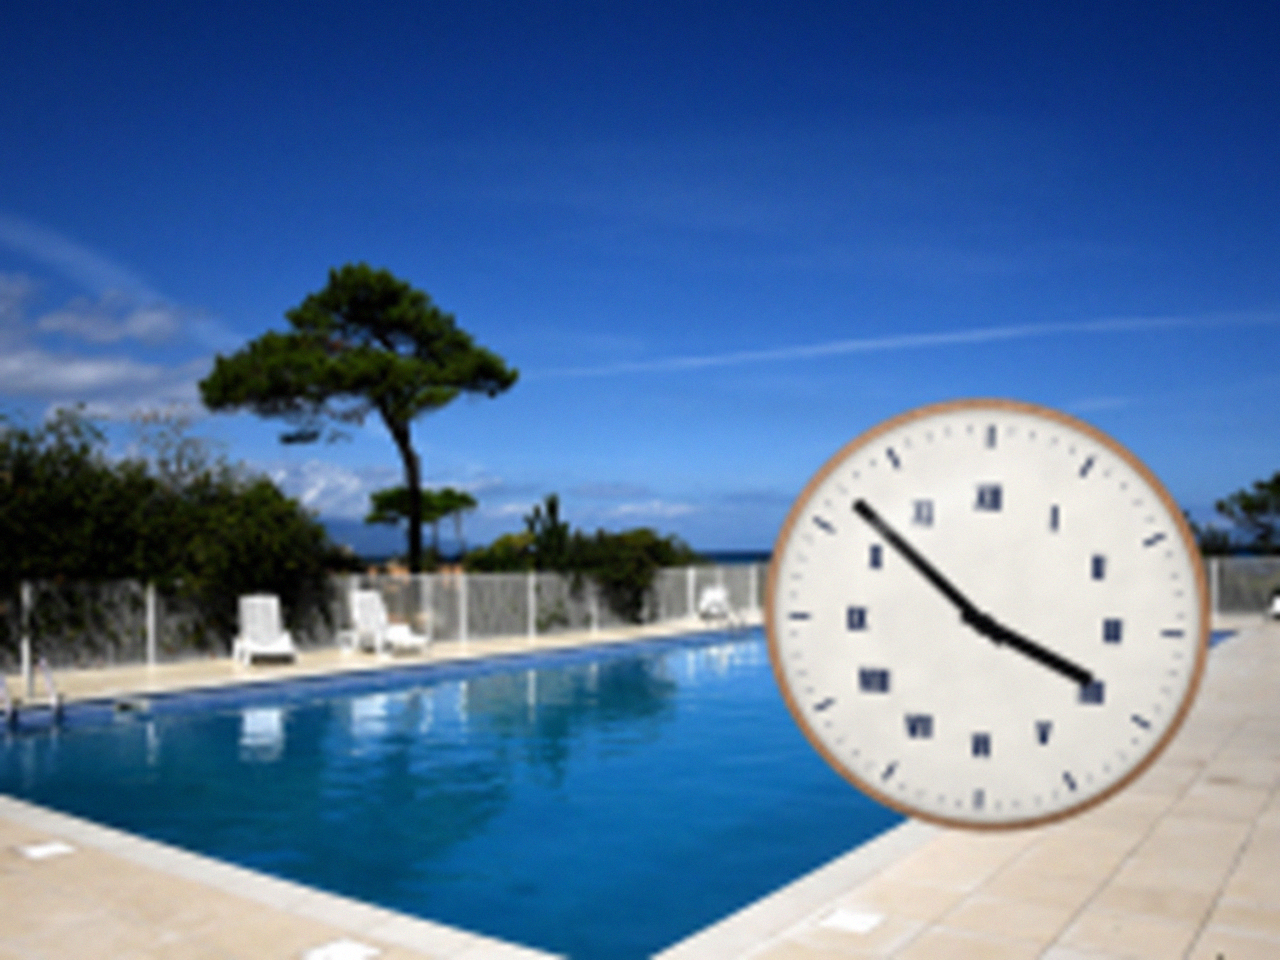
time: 3:52
